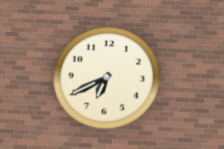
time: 6:40
